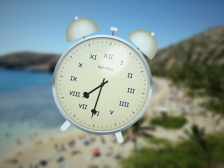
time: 7:31
